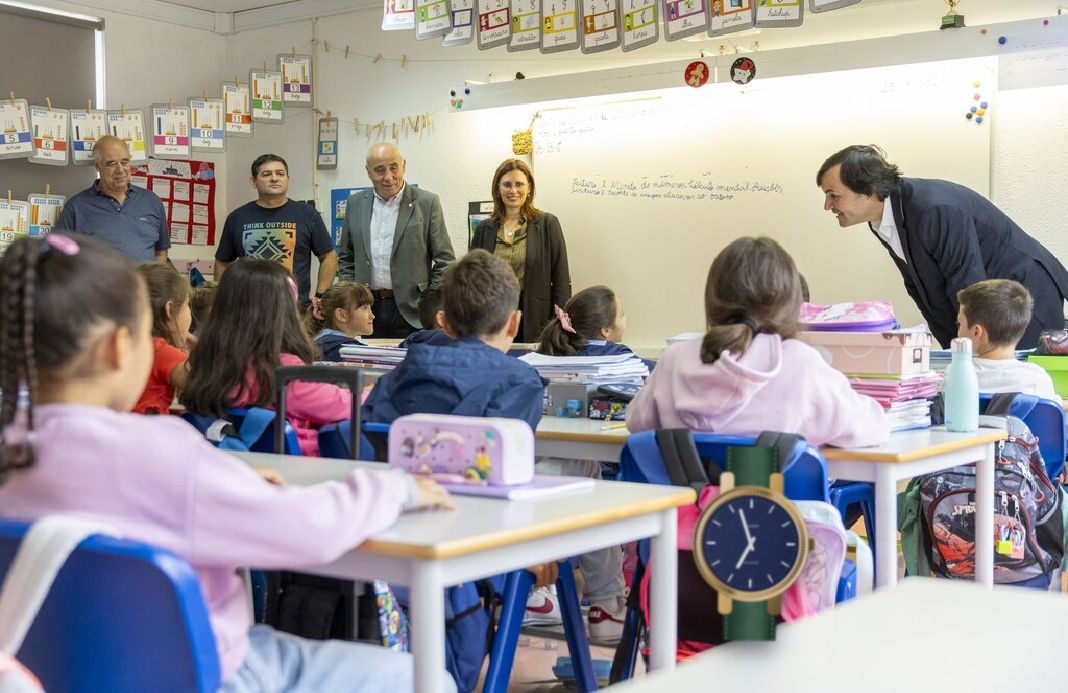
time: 6:57
